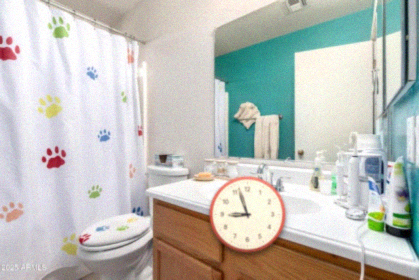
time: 8:57
